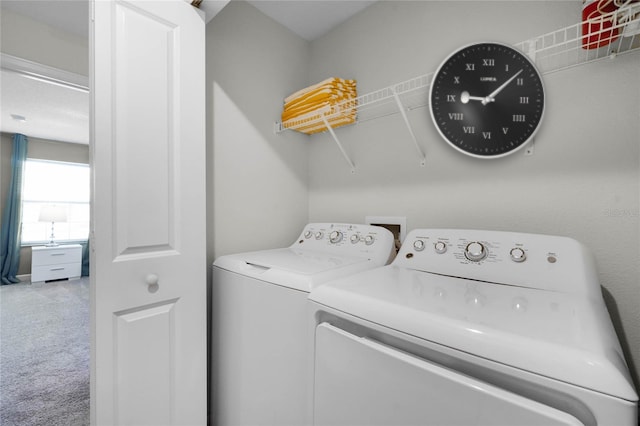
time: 9:08
